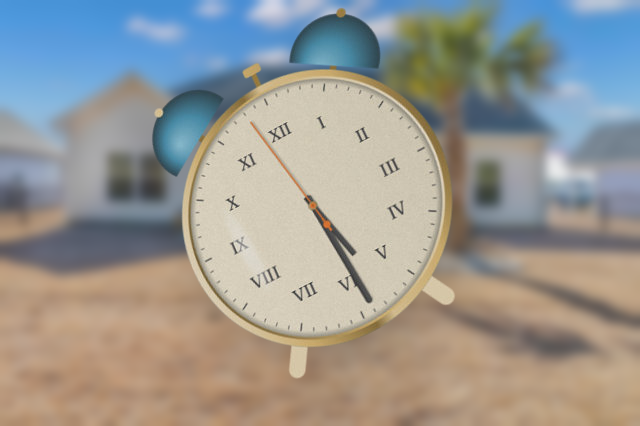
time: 5:28:58
